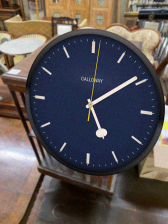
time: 5:09:01
